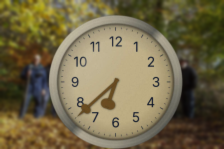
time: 6:38
